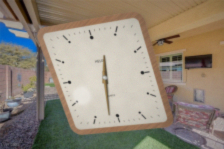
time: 12:32
